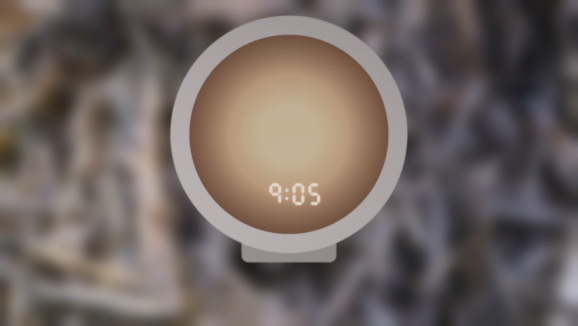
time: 9:05
